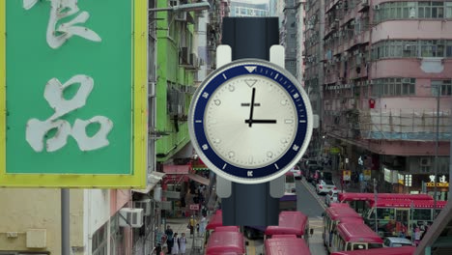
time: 3:01
